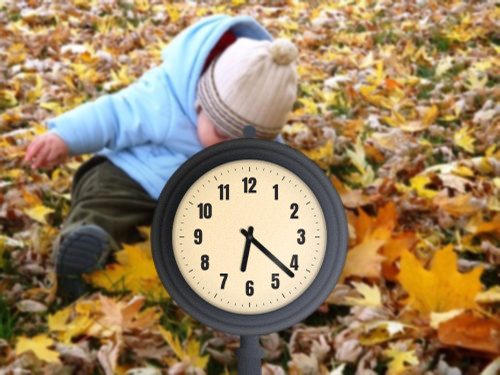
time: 6:22
